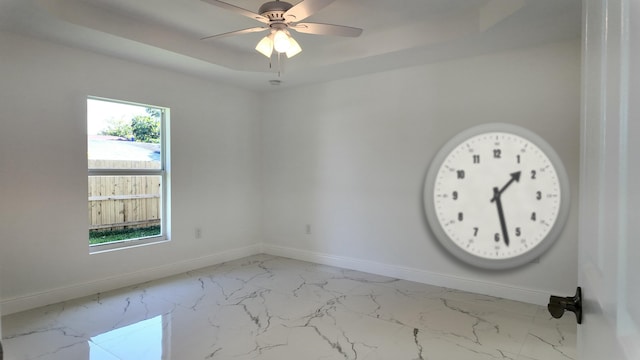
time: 1:28
